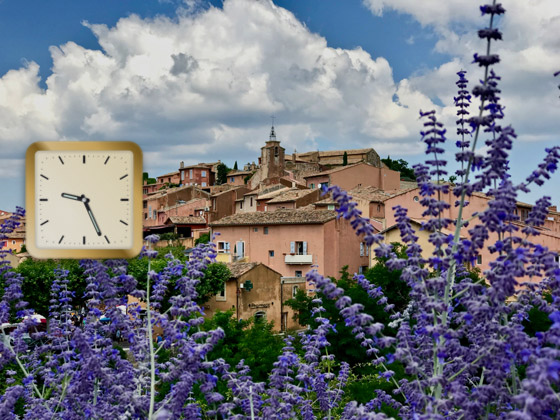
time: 9:26
